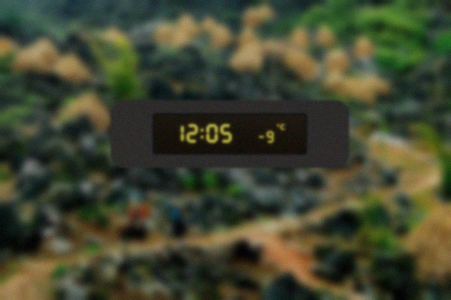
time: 12:05
